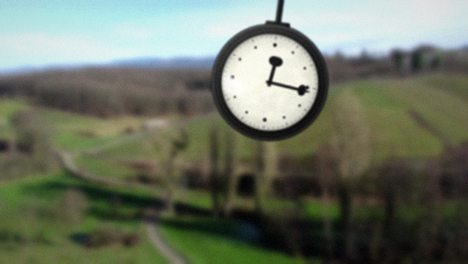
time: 12:16
